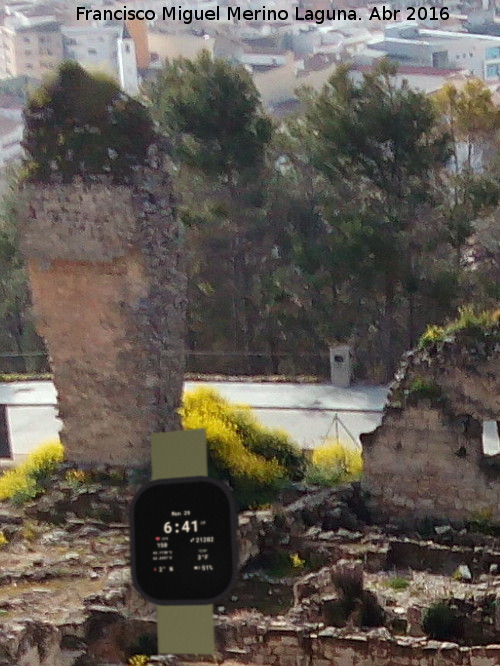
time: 6:41
